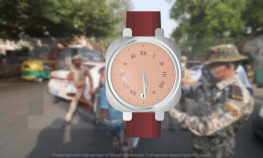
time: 5:29
